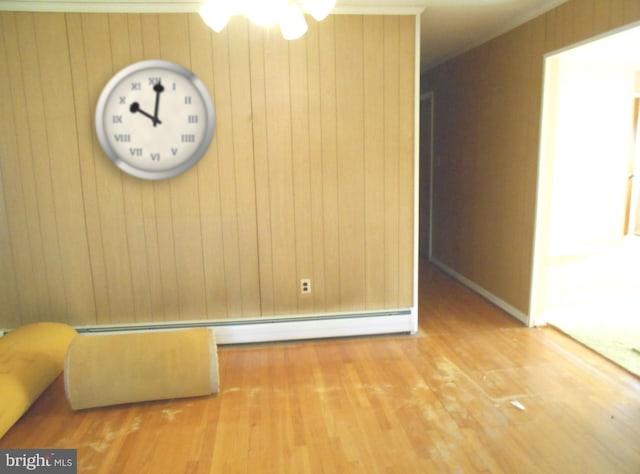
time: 10:01
